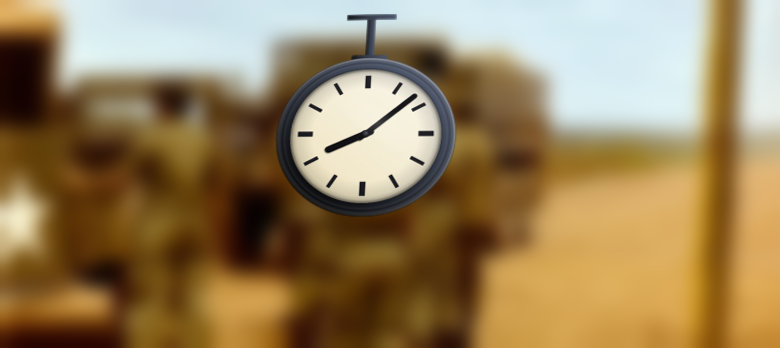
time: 8:08
